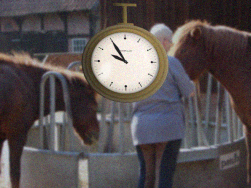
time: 9:55
